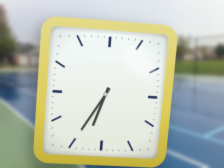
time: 6:35
